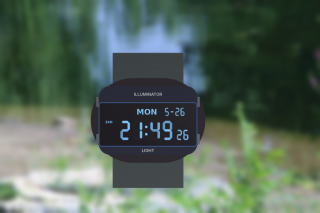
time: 21:49:26
